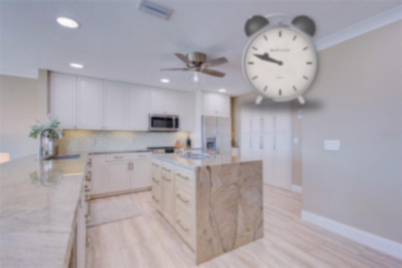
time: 9:48
